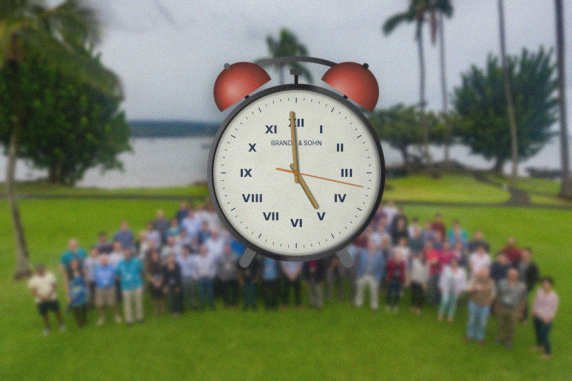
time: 4:59:17
